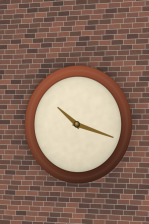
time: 10:18
